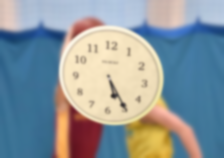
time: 5:25
